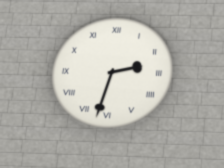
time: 2:32
